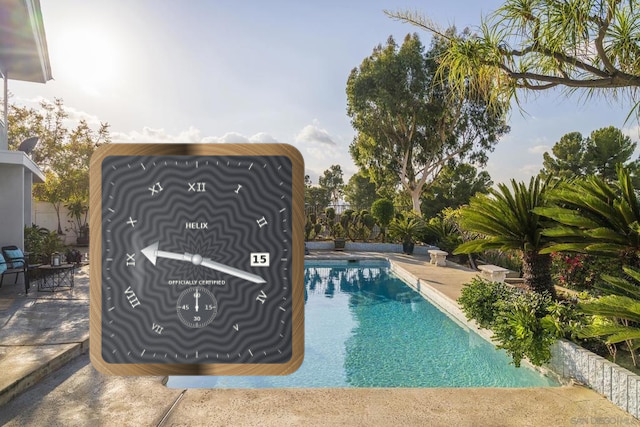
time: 9:18
